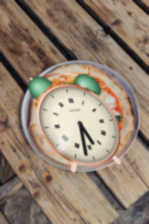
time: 5:32
